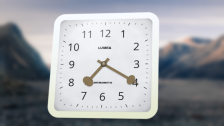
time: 7:20
